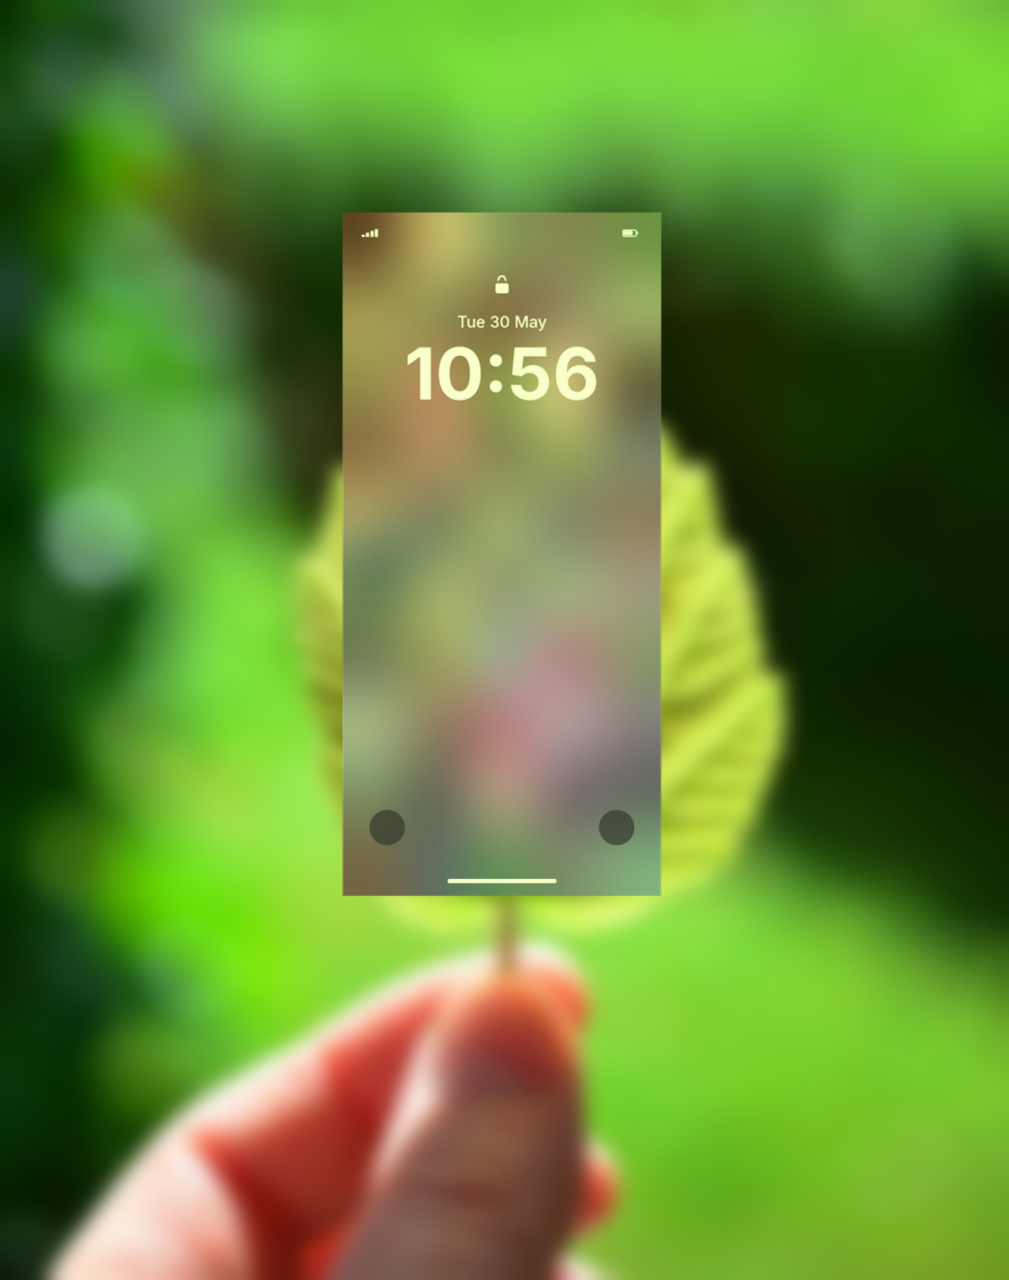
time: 10:56
